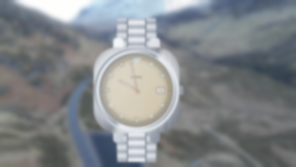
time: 9:58
